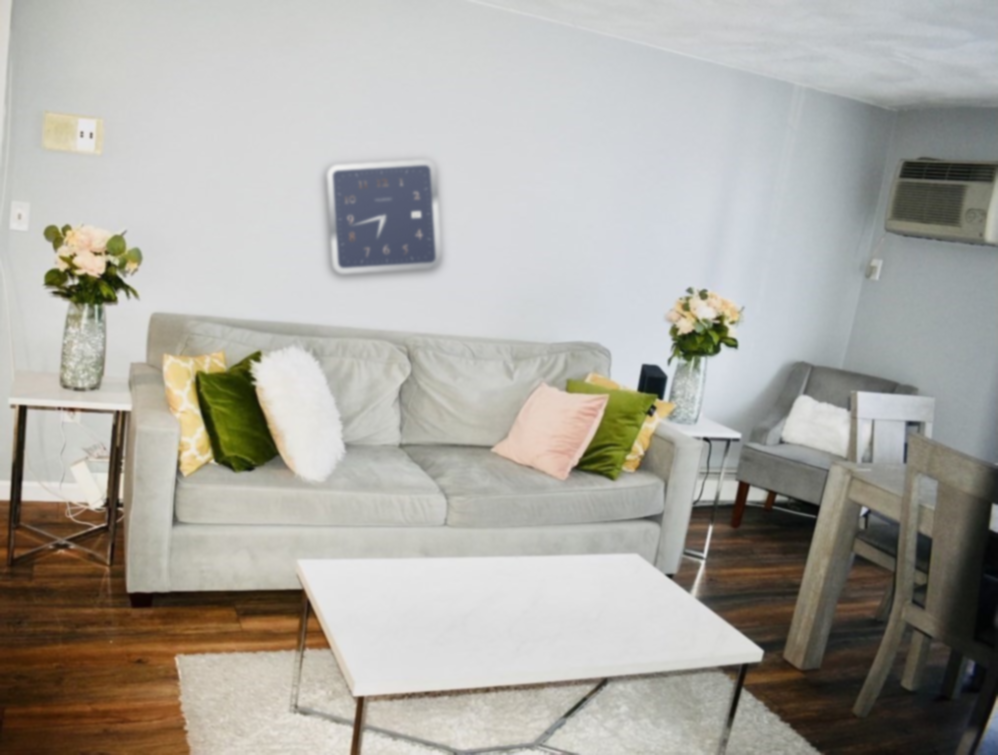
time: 6:43
